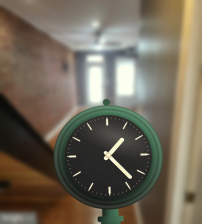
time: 1:23
